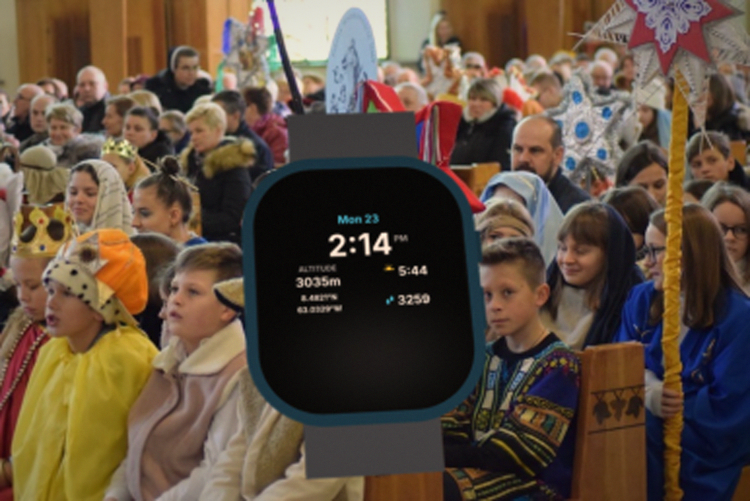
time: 2:14
